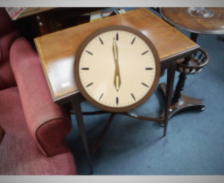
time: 5:59
